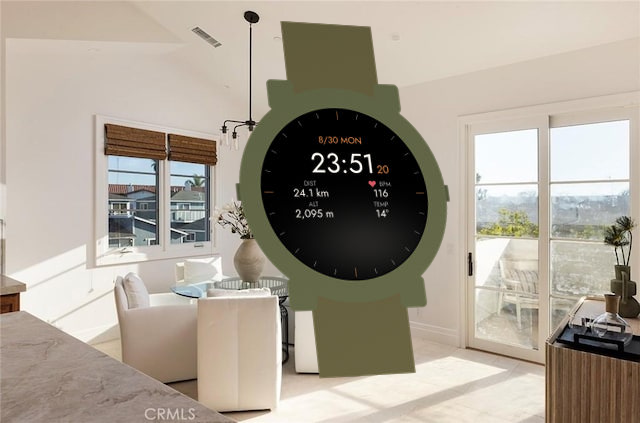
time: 23:51:20
